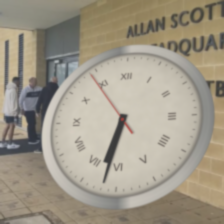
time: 6:31:54
